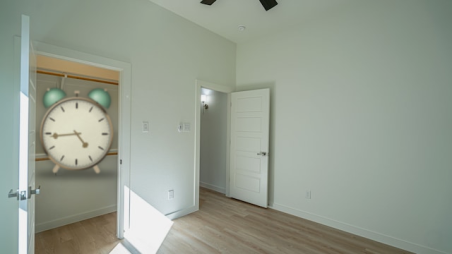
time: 4:44
